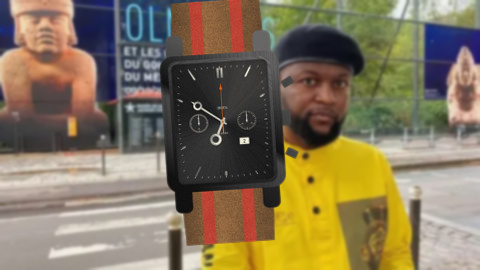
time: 6:51
